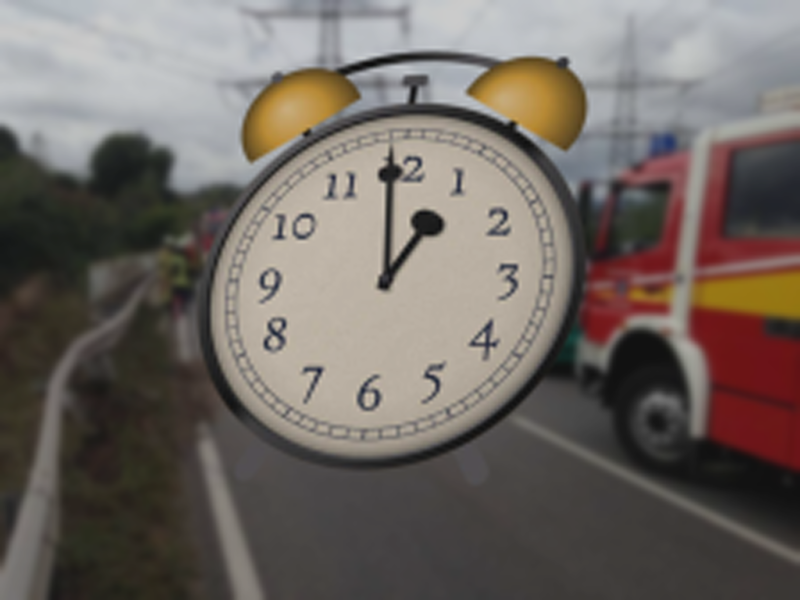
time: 12:59
